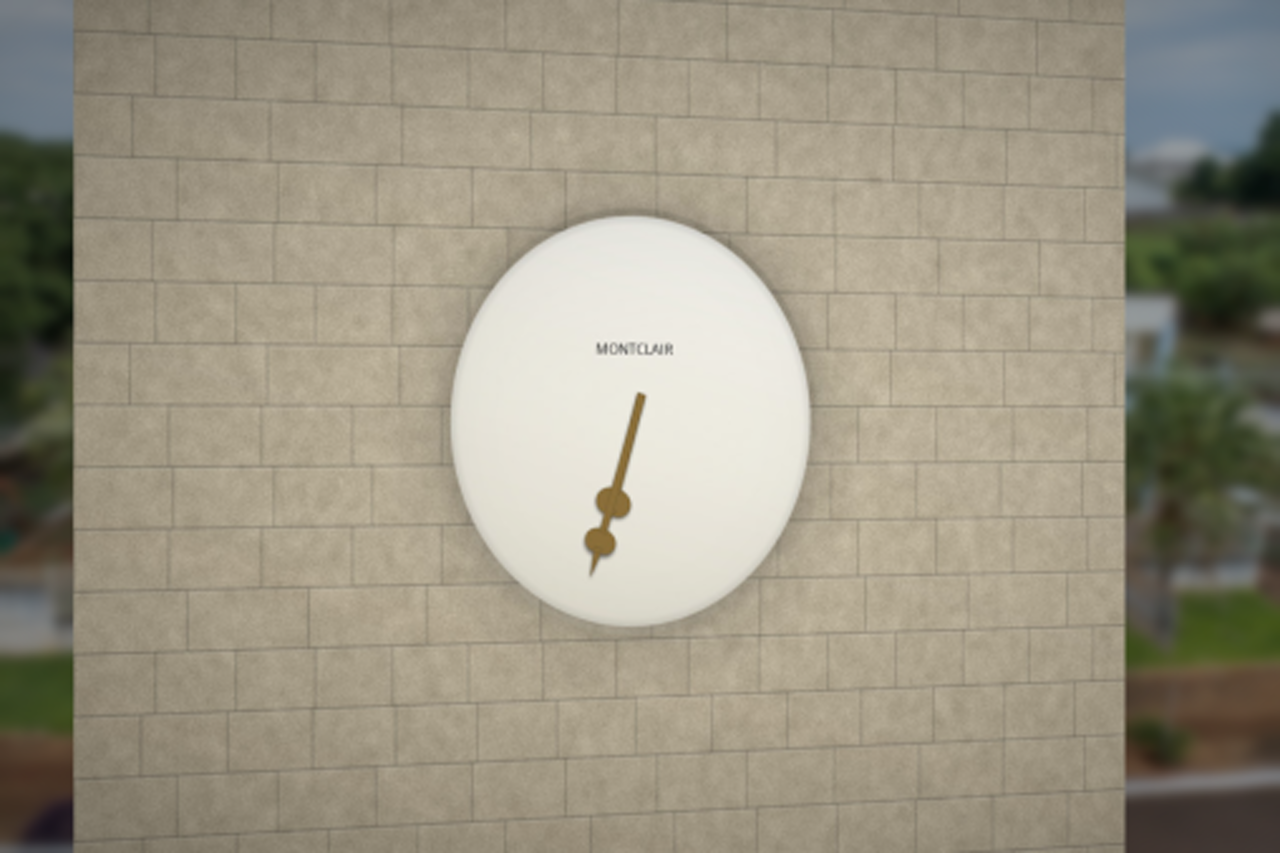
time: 6:33
